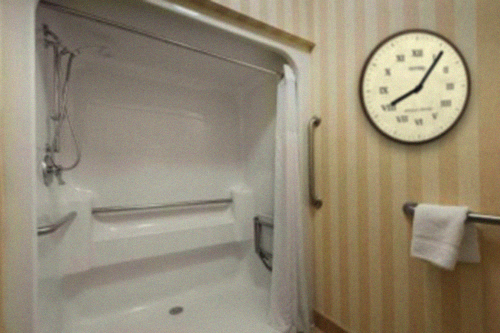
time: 8:06
